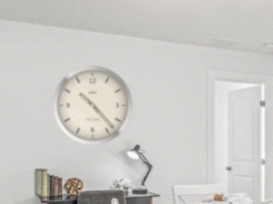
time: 10:23
